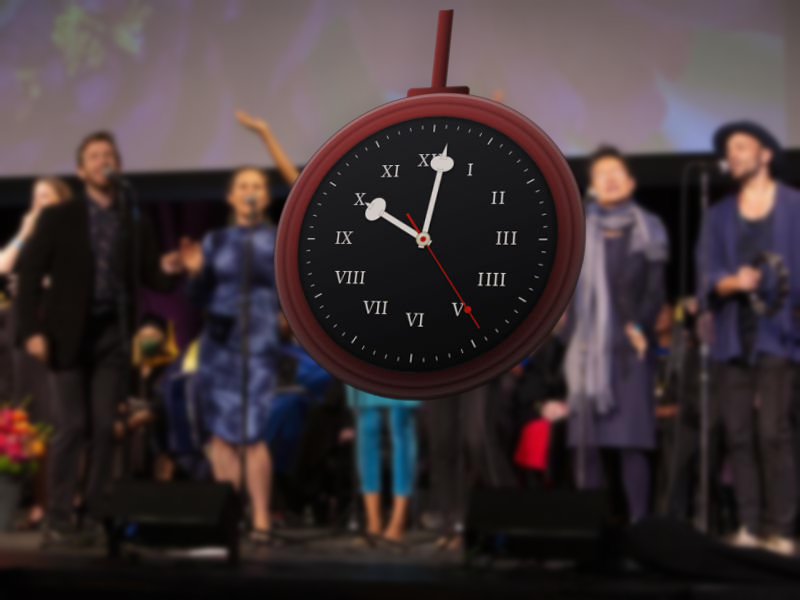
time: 10:01:24
